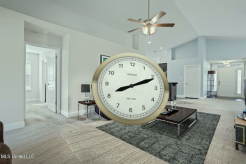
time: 8:11
